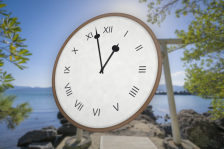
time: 12:57
